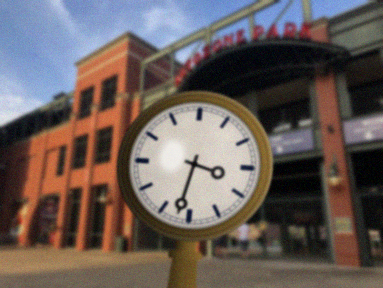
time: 3:32
